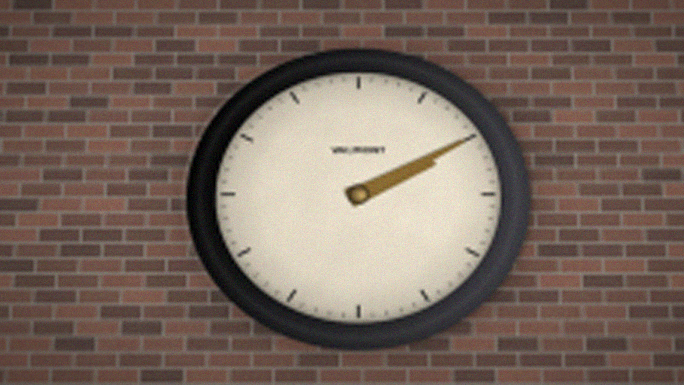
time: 2:10
